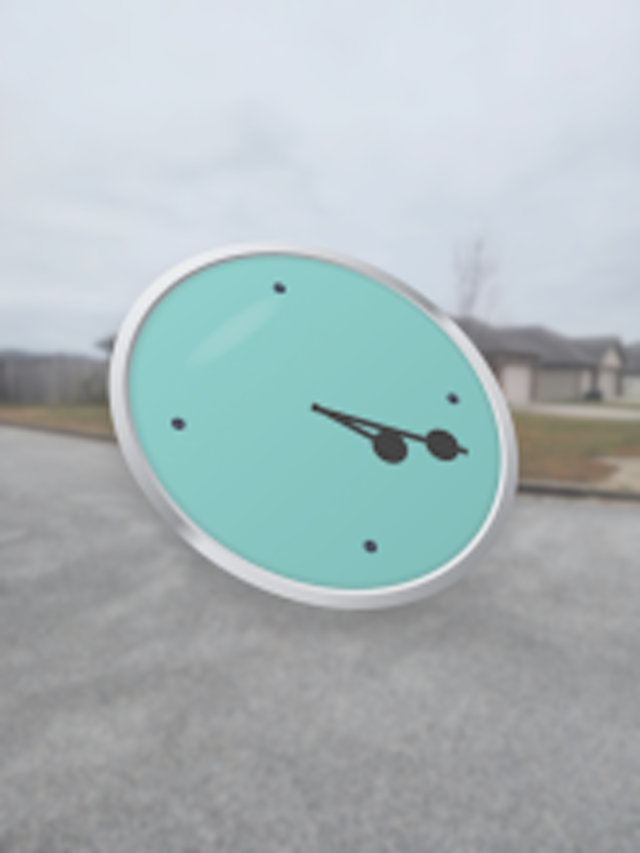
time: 4:19
